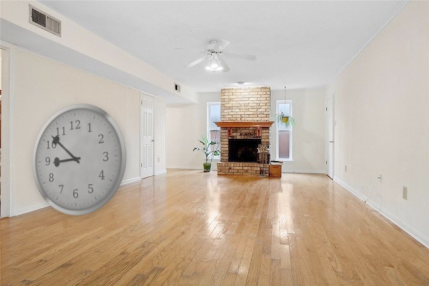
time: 8:52
